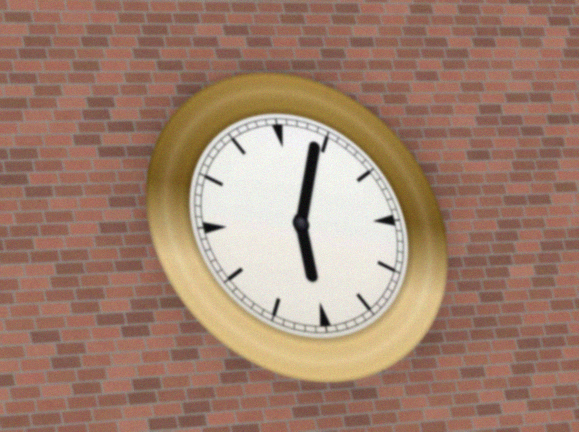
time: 6:04
